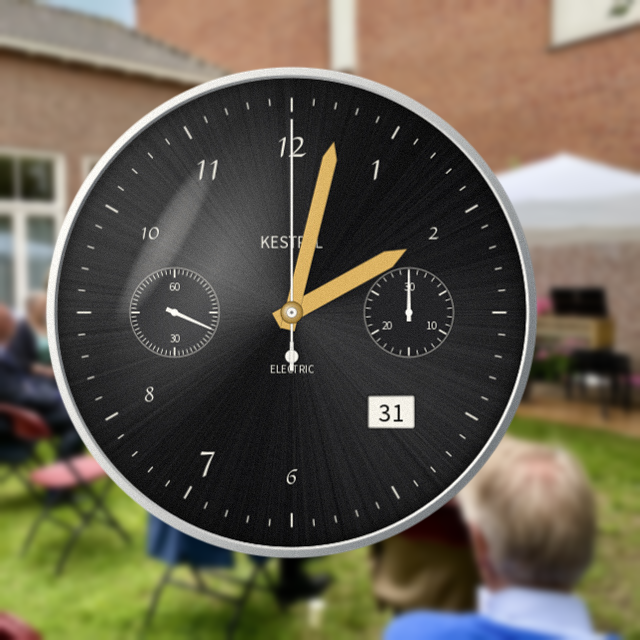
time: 2:02:19
